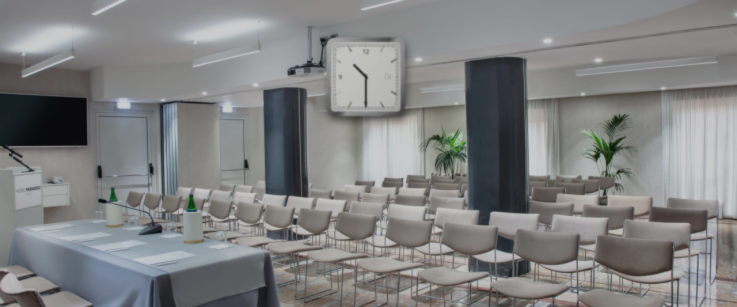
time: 10:30
